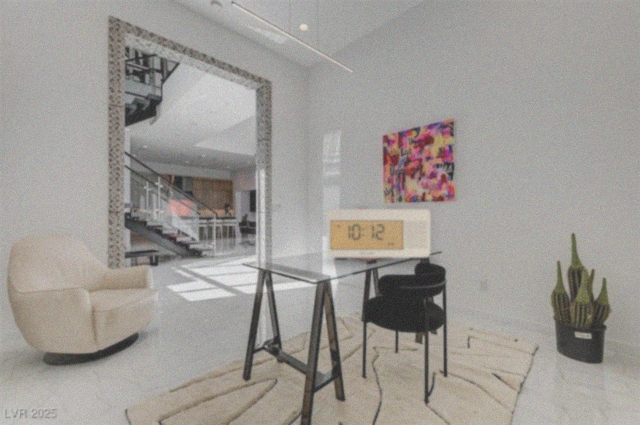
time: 10:12
